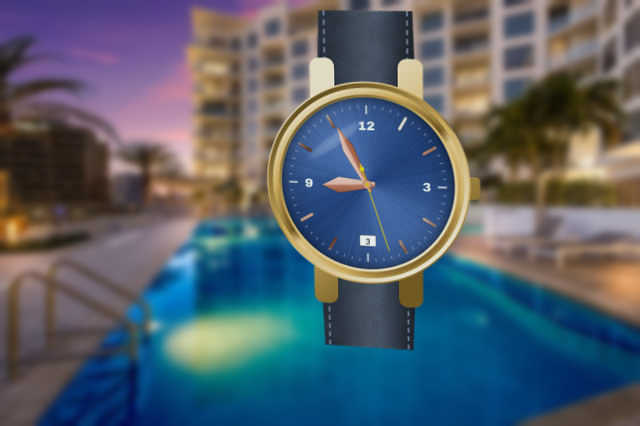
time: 8:55:27
